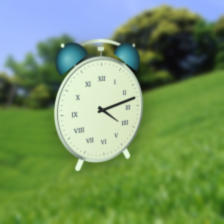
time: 4:13
